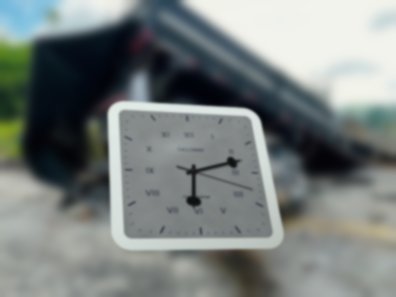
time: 6:12:18
